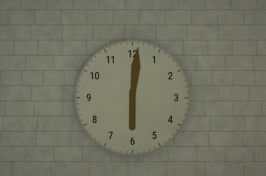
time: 6:01
